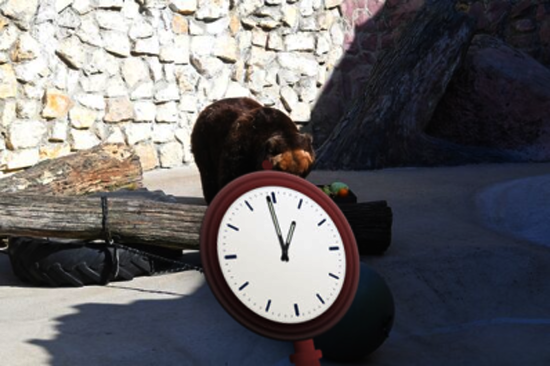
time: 12:59
